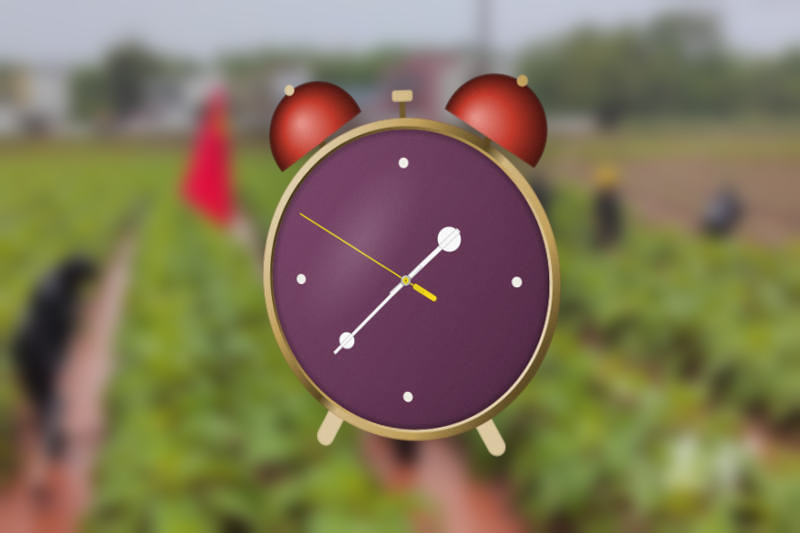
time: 1:37:50
